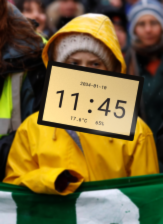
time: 11:45
